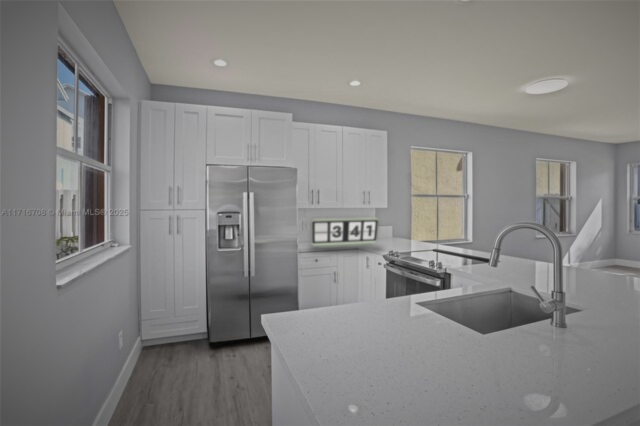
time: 3:41
